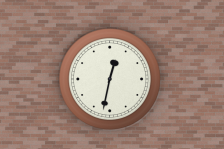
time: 12:32
